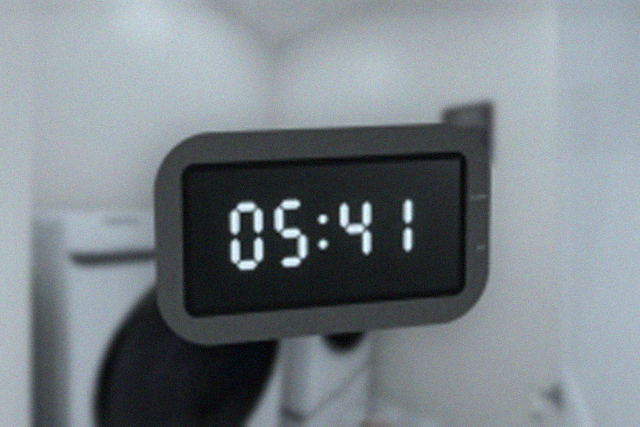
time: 5:41
